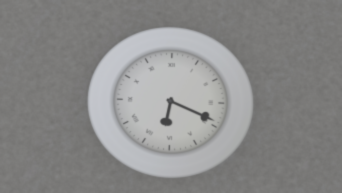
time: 6:19
